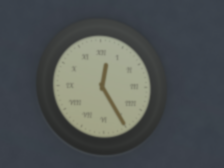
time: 12:25
